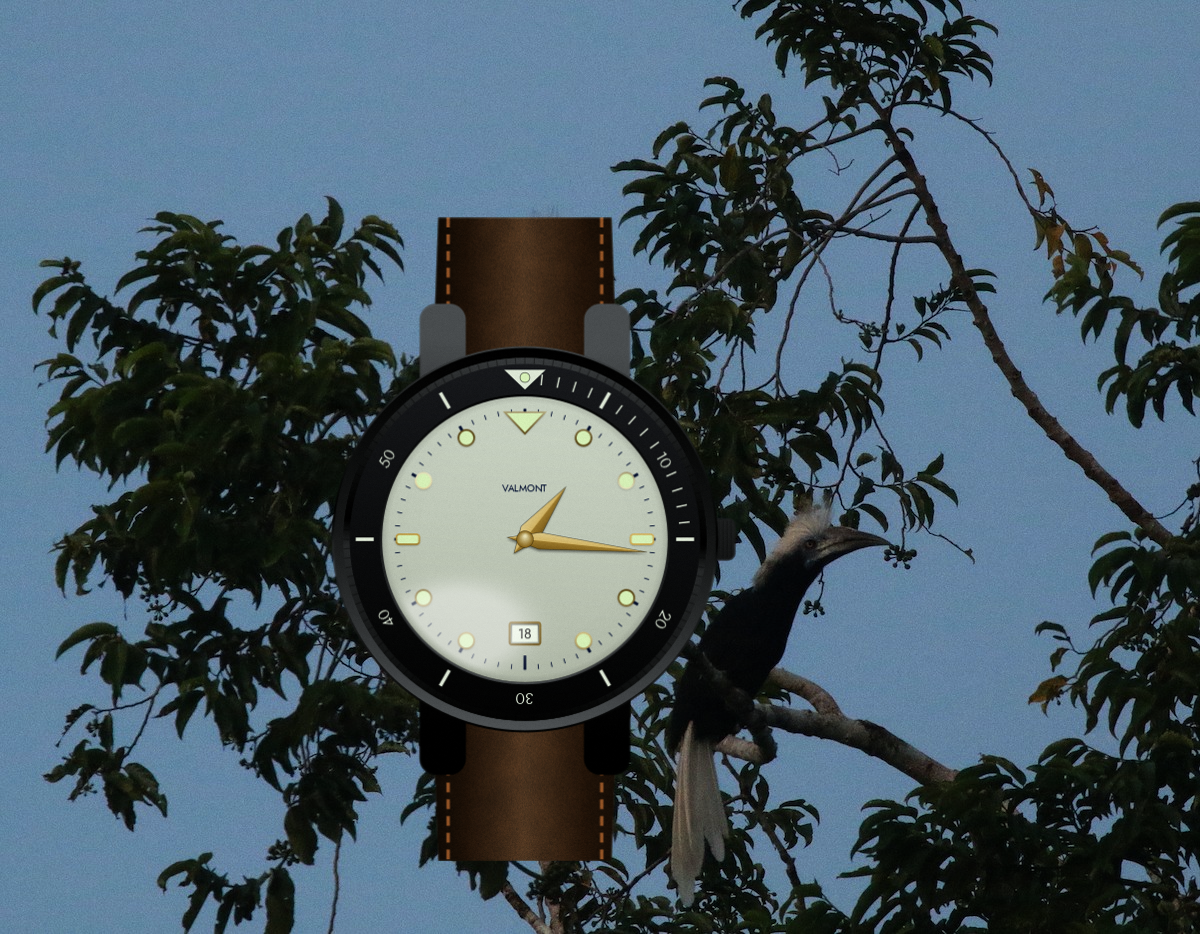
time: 1:16
